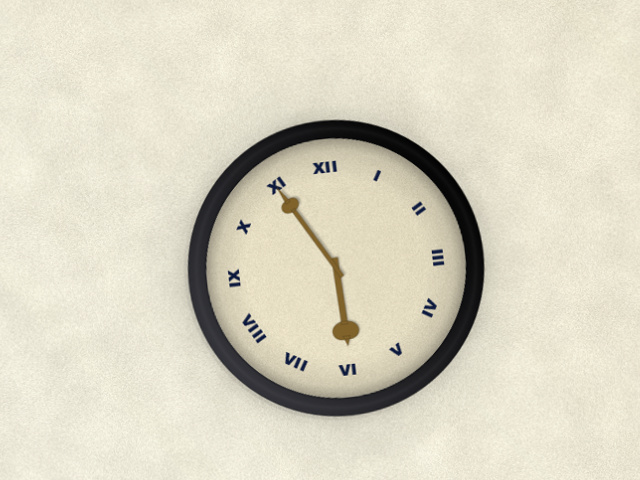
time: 5:55
